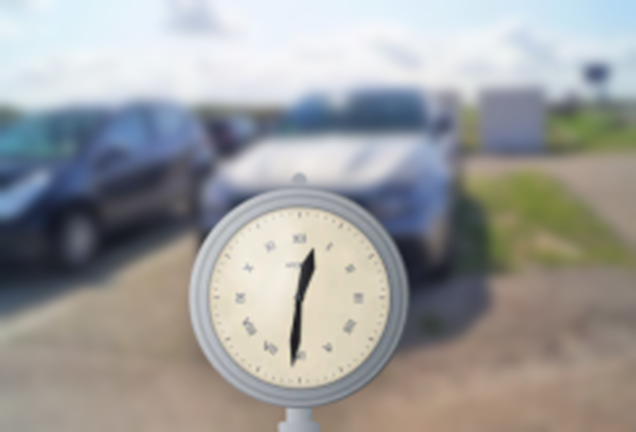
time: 12:31
